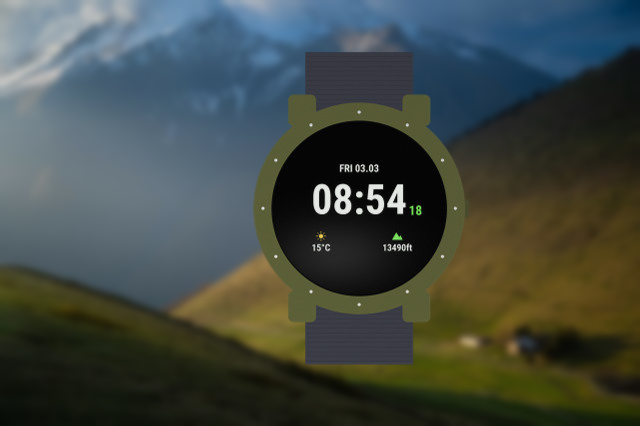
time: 8:54:18
